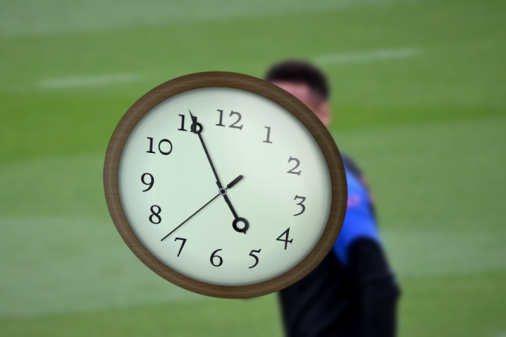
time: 4:55:37
